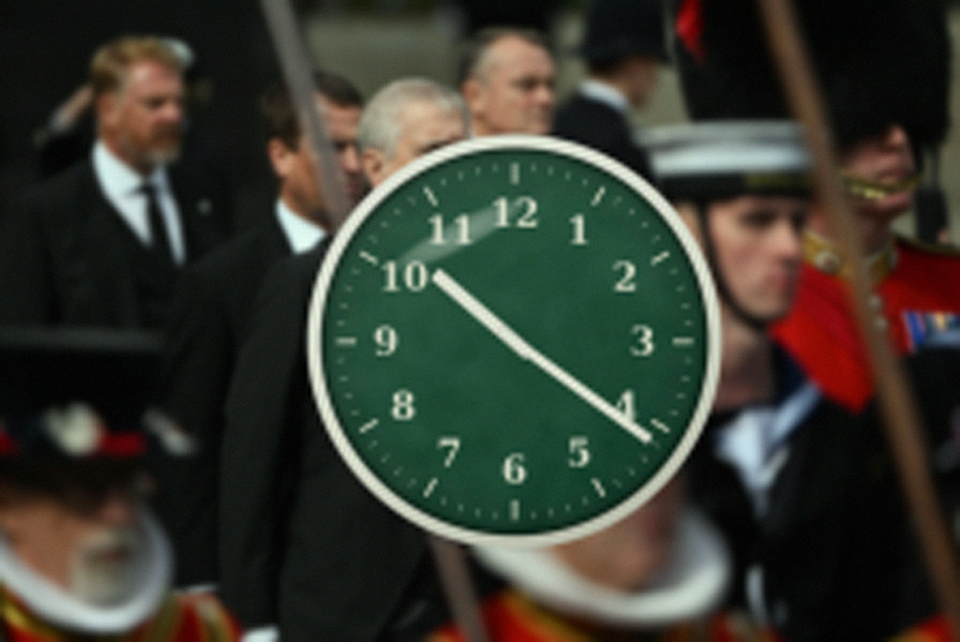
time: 10:21
